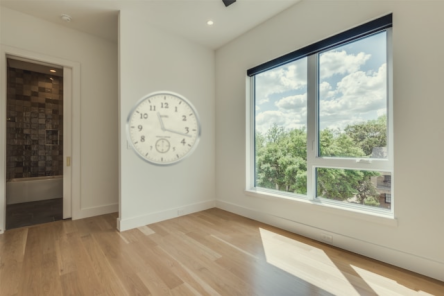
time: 11:17
